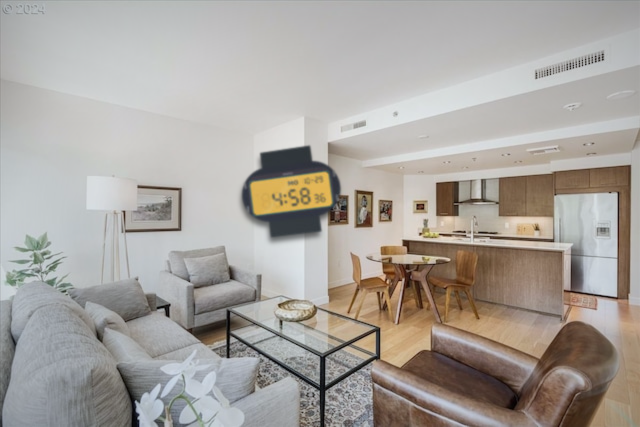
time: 4:58
